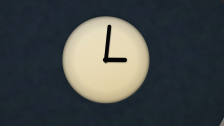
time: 3:01
